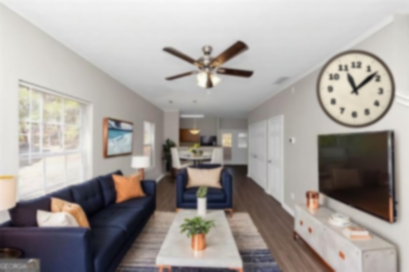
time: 11:08
